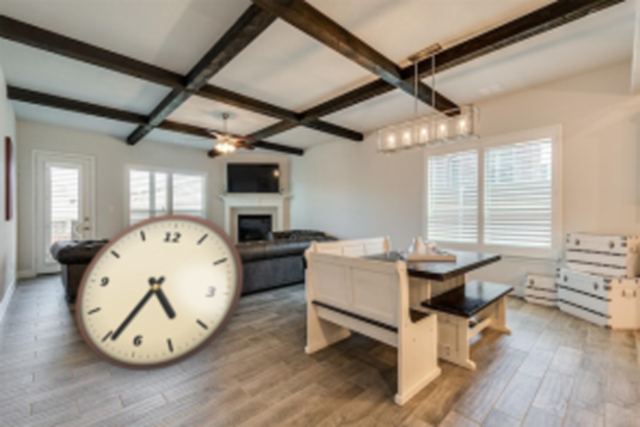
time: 4:34
